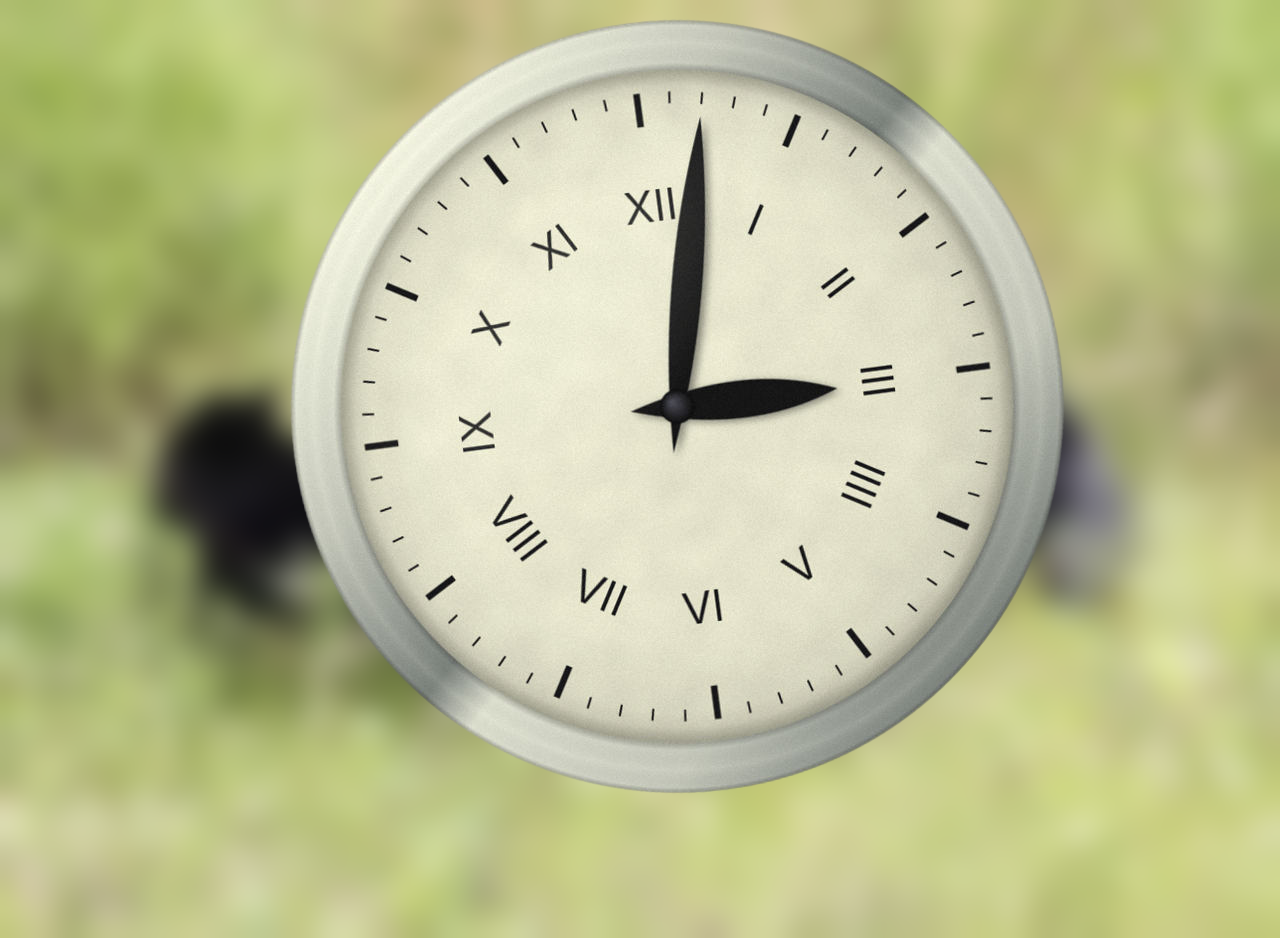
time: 3:02
